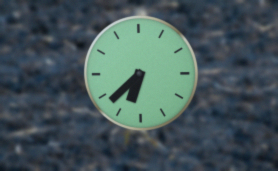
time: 6:38
